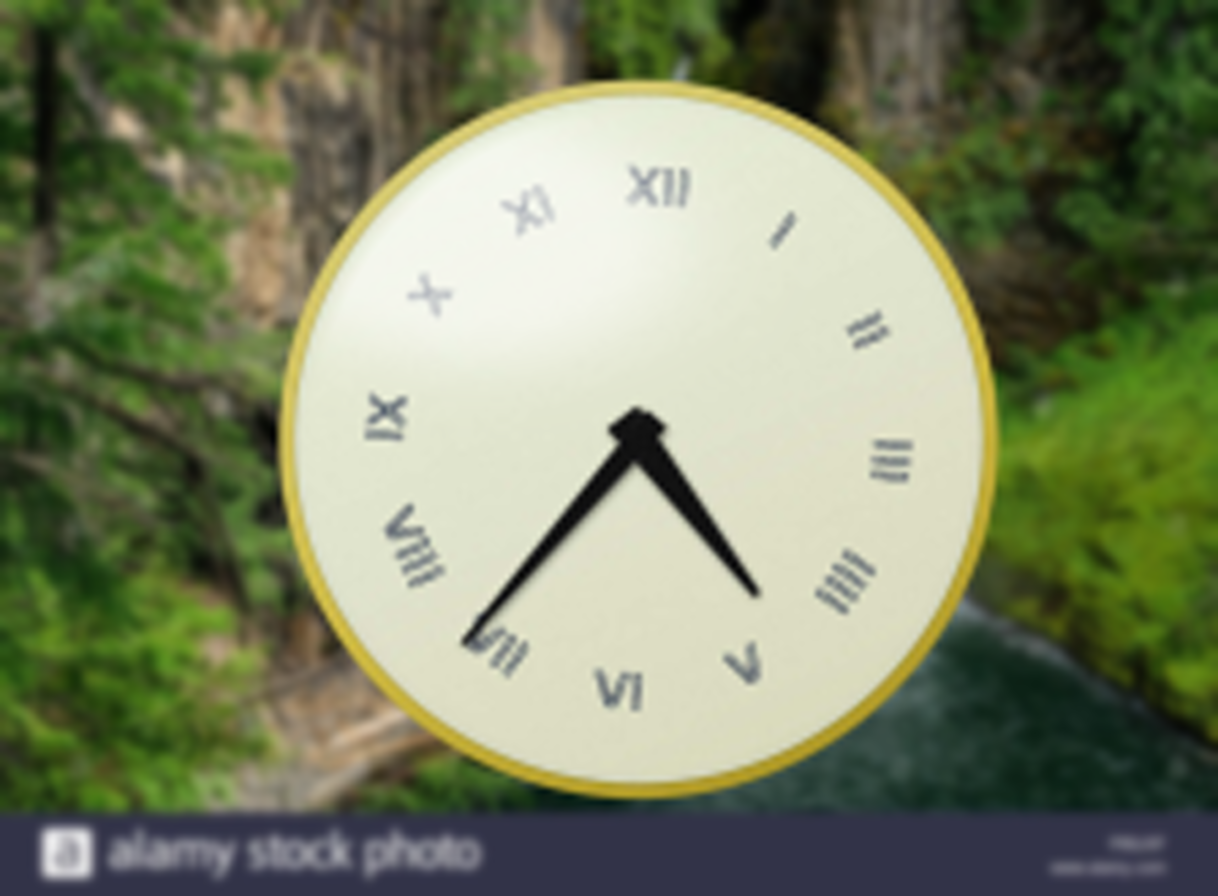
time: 4:36
